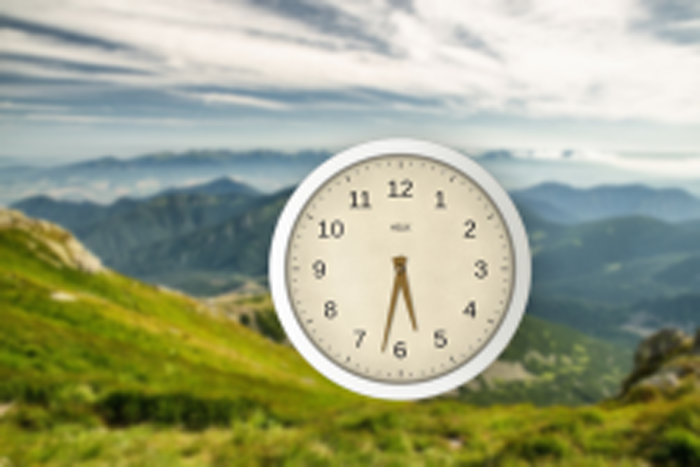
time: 5:32
